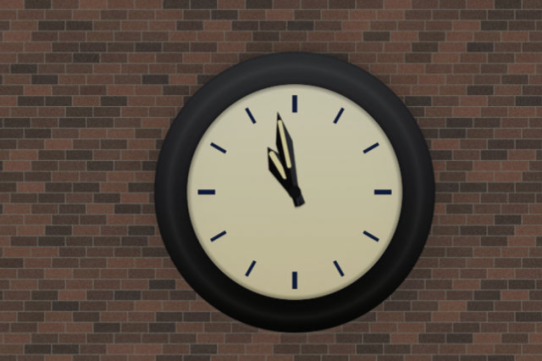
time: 10:58
